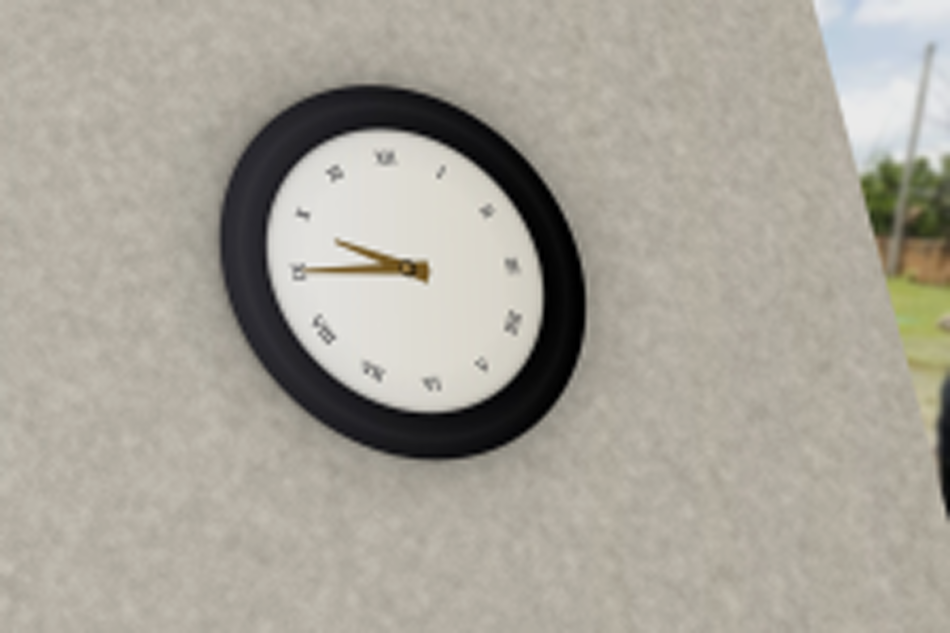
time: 9:45
